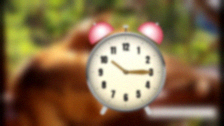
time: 10:15
